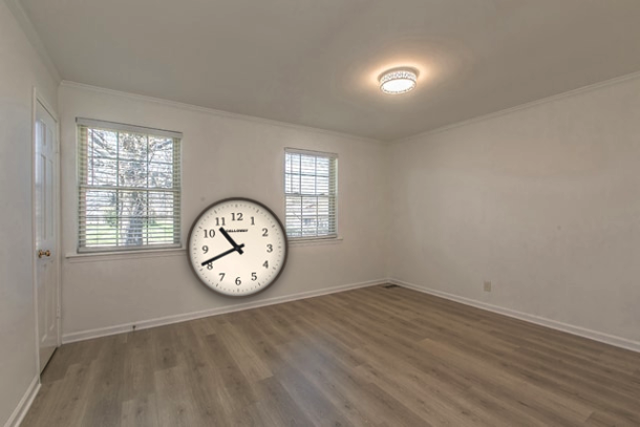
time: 10:41
